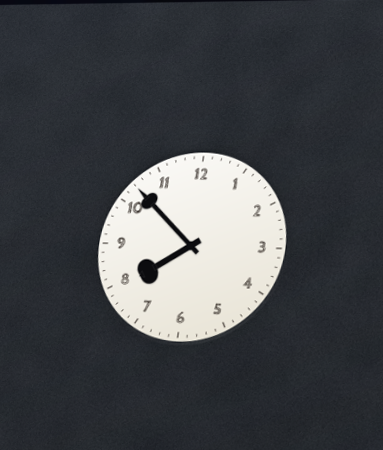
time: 7:52
